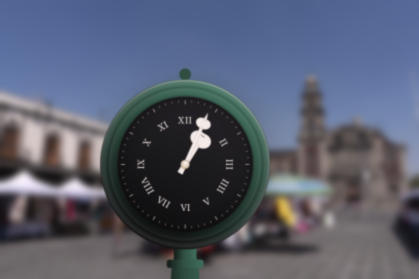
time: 1:04
